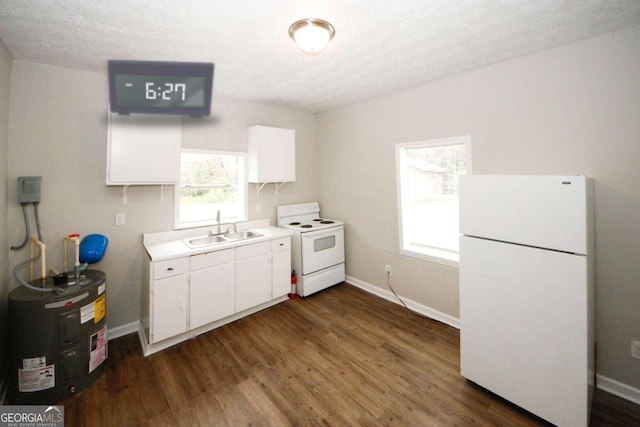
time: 6:27
